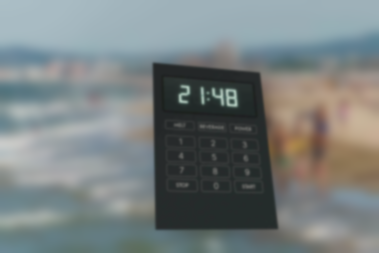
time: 21:48
